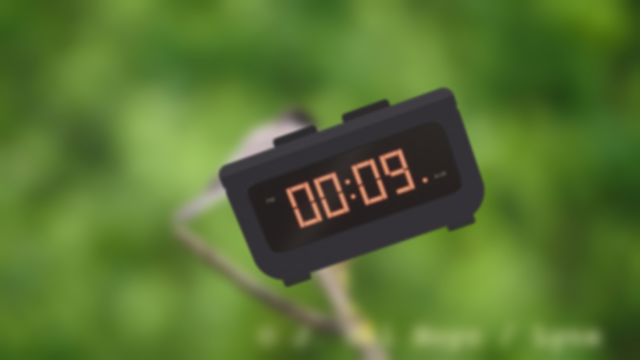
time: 0:09
